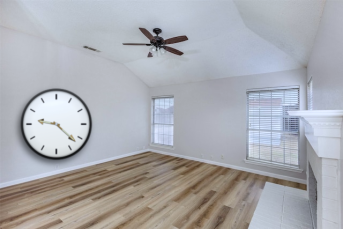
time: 9:22
